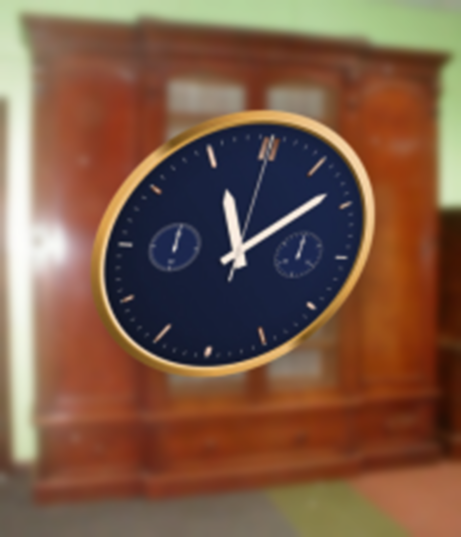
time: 11:08
